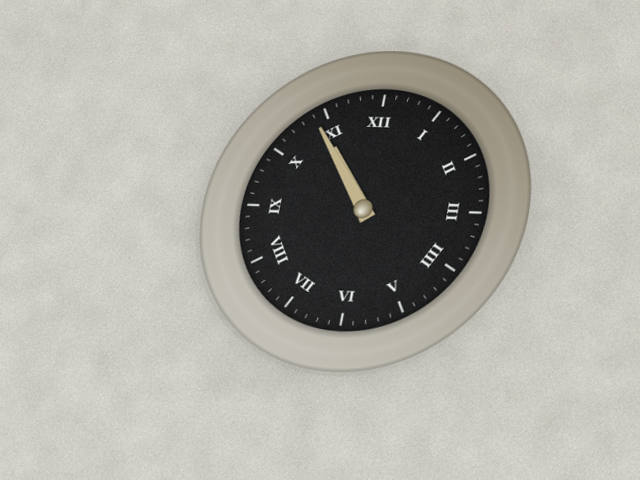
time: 10:54
